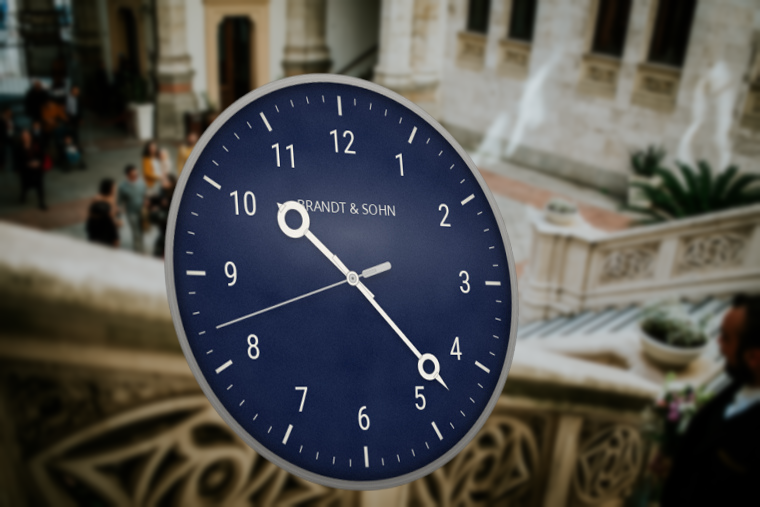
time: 10:22:42
